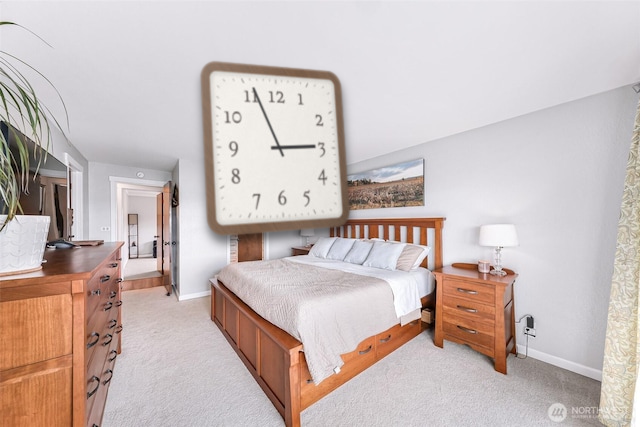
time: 2:56
